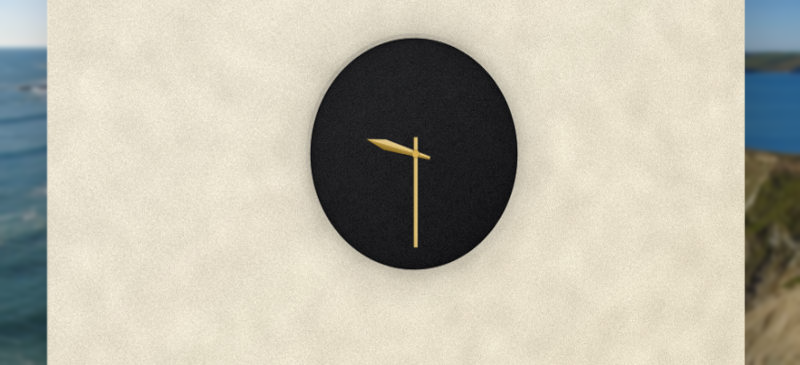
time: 9:30
